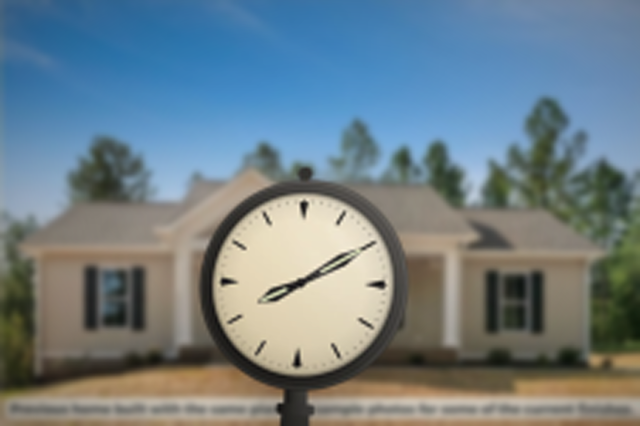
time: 8:10
